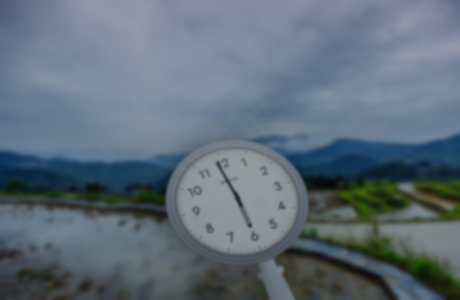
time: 5:59
